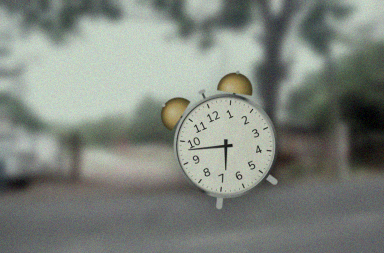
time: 6:48
